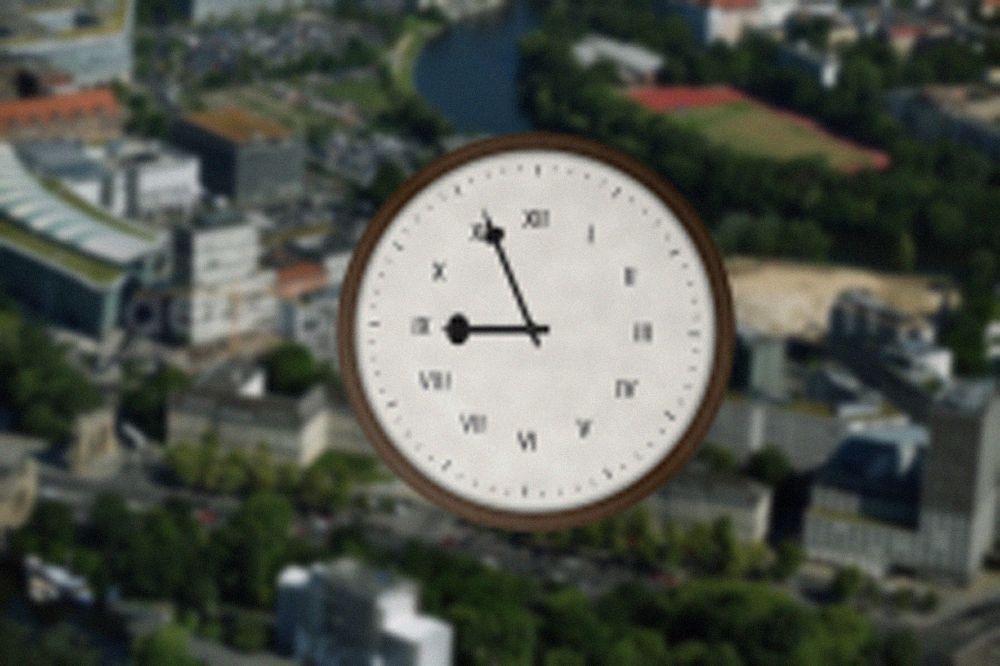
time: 8:56
